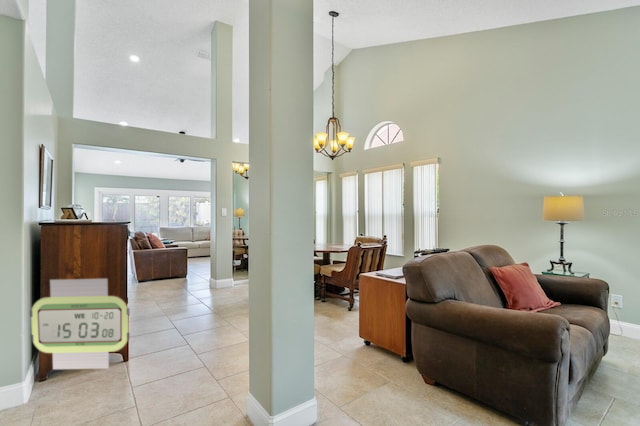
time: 15:03
